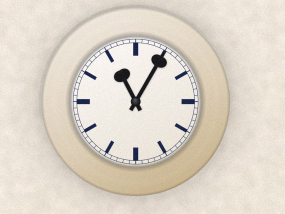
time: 11:05
